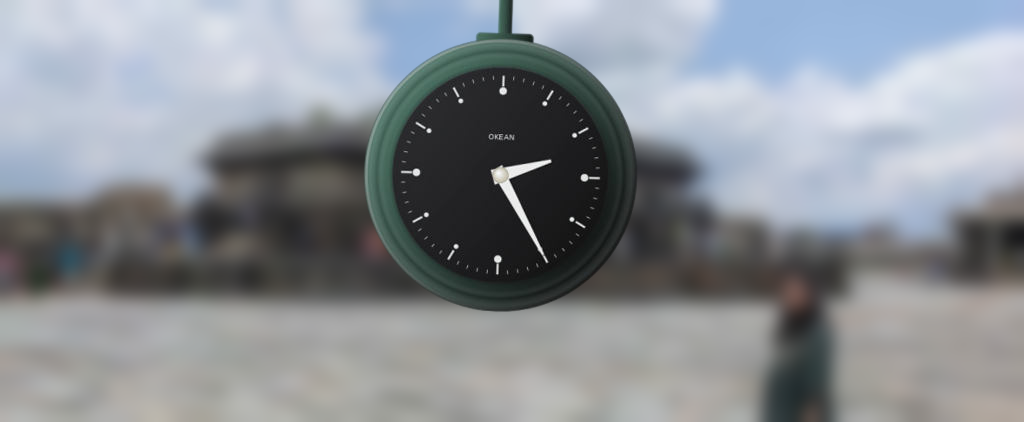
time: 2:25
